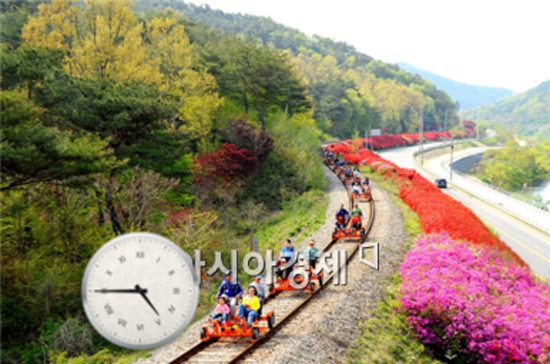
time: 4:45
